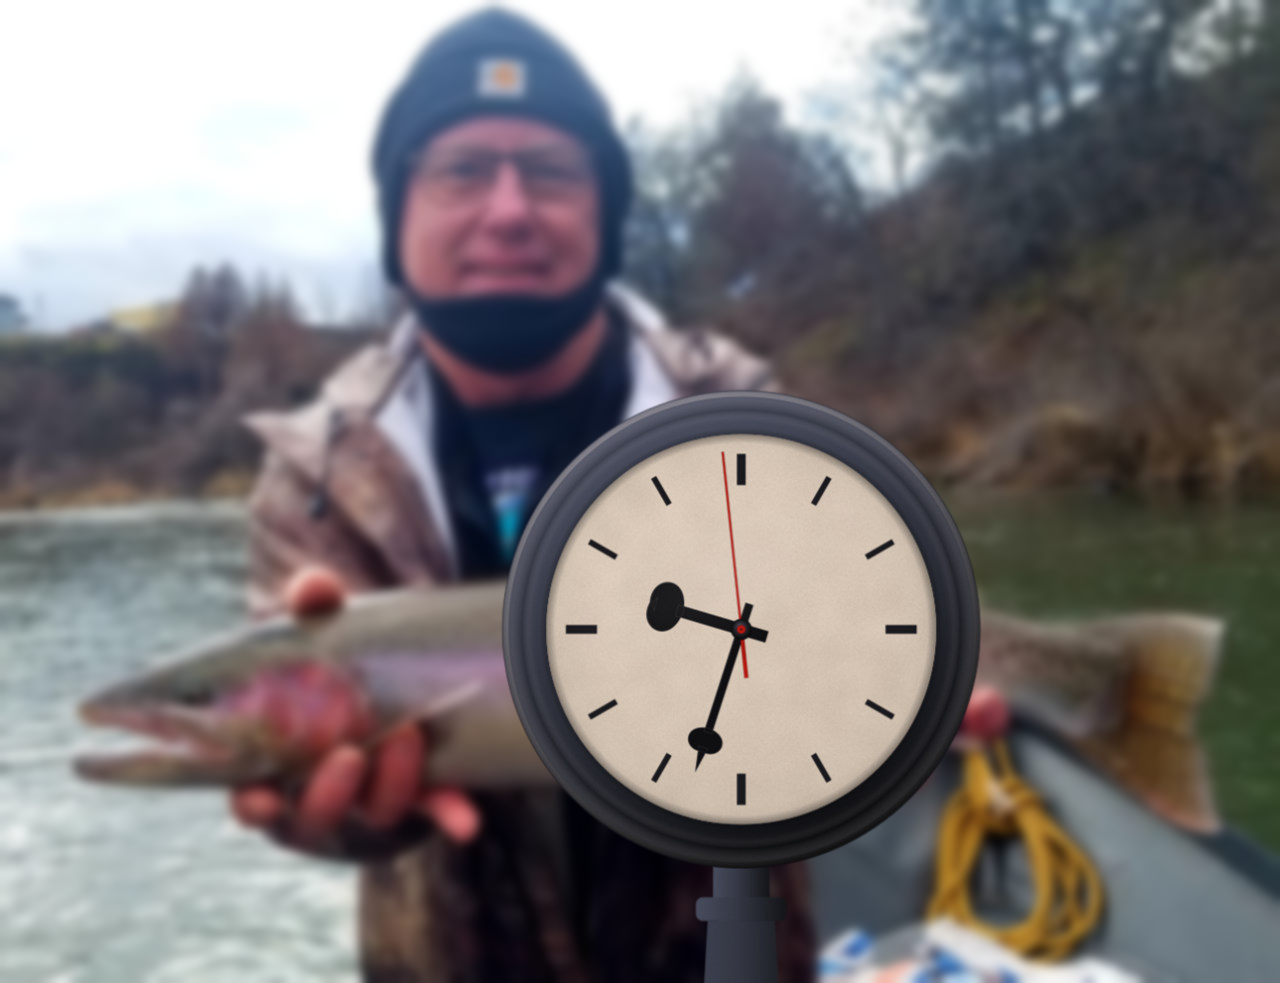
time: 9:32:59
